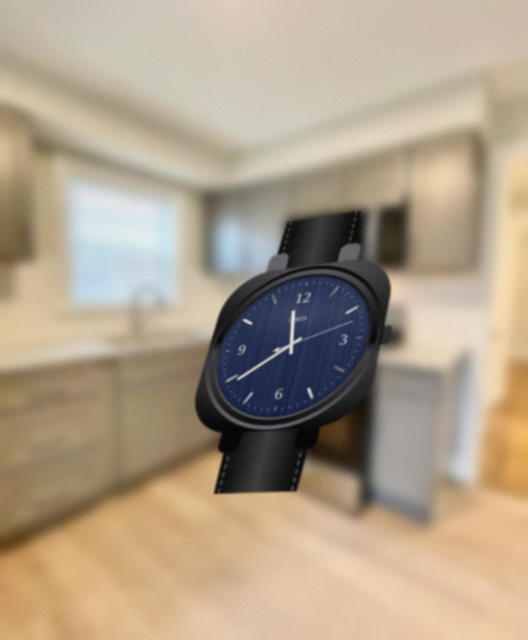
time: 11:39:12
